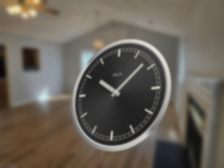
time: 10:08
